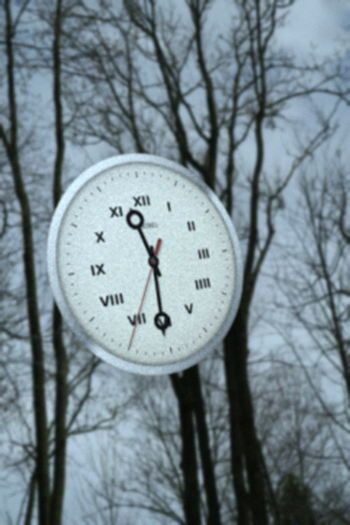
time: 11:30:35
